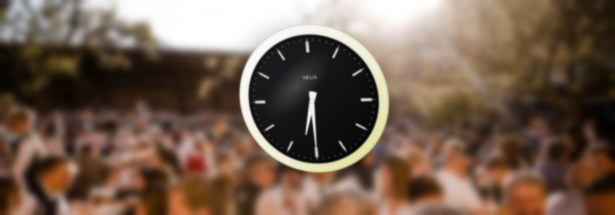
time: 6:30
